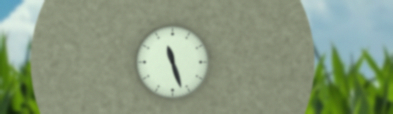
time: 11:27
